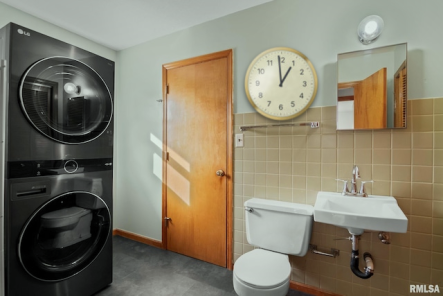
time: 12:59
